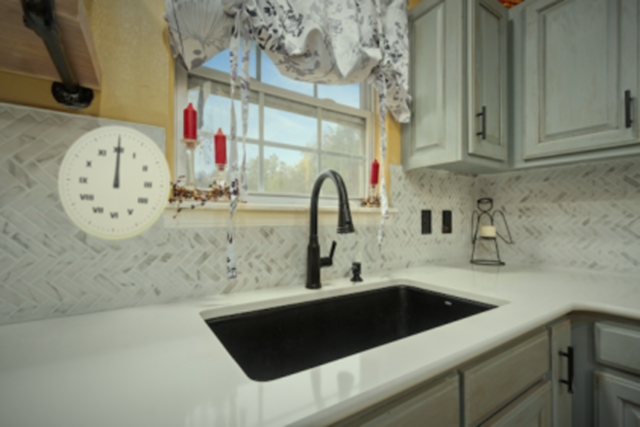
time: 12:00
